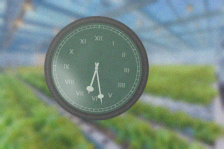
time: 6:28
